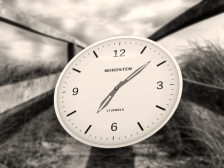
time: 7:08
